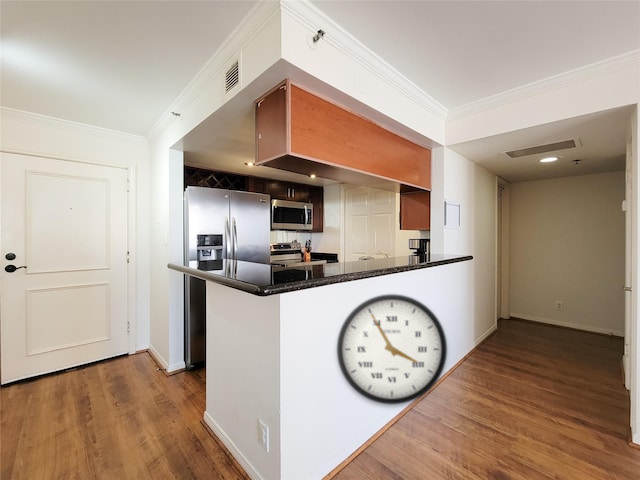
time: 3:55
